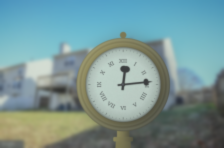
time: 12:14
